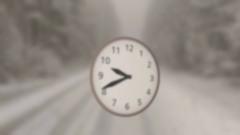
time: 9:41
